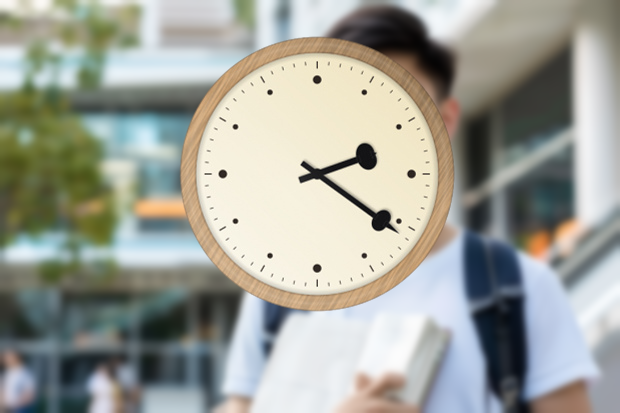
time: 2:21
